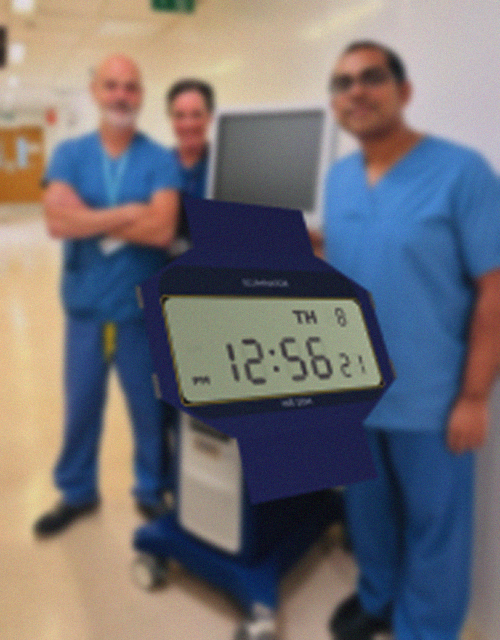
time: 12:56:21
